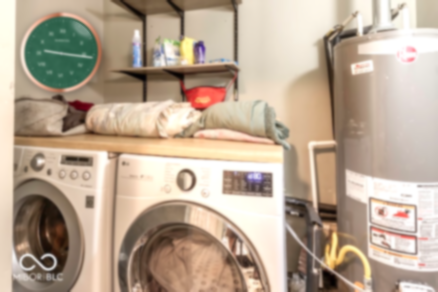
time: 9:16
